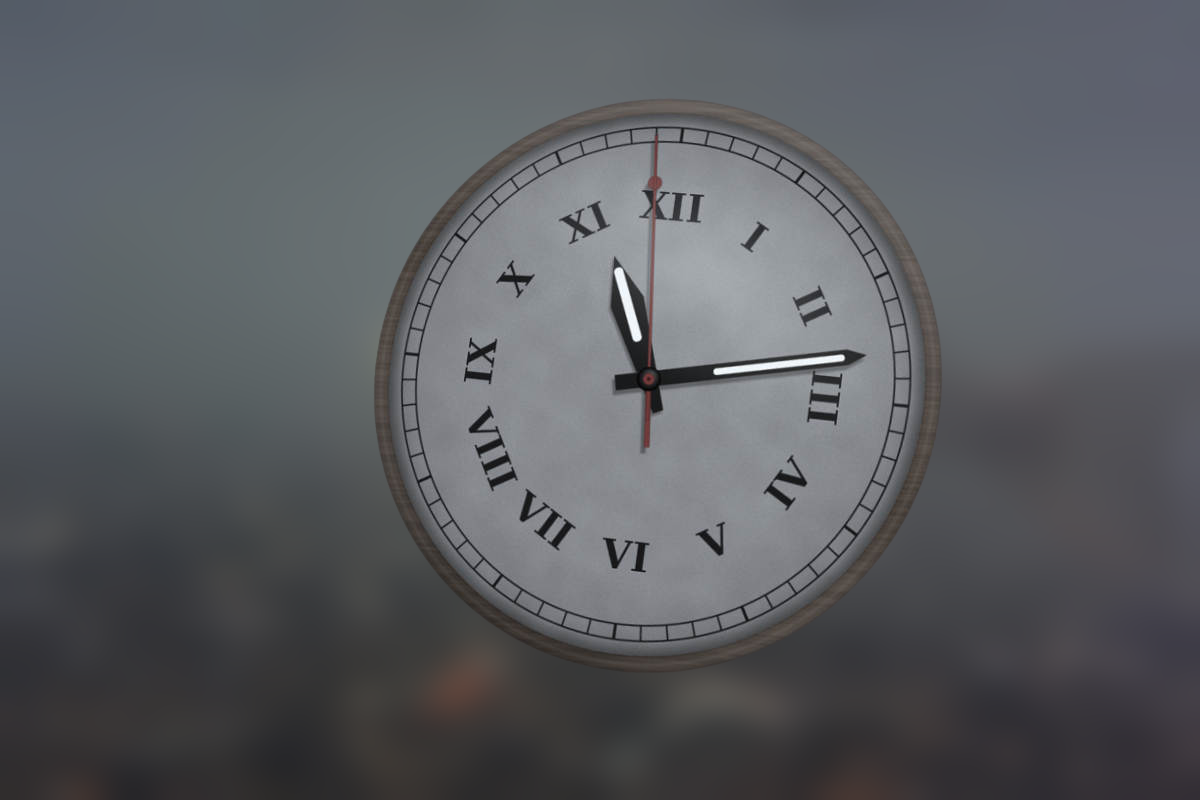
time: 11:12:59
